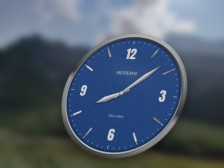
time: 8:08
